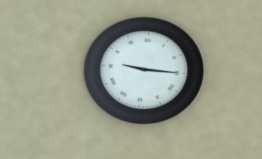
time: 9:15
